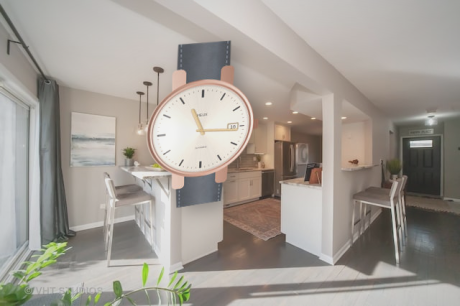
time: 11:16
